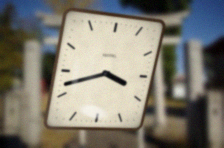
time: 3:42
